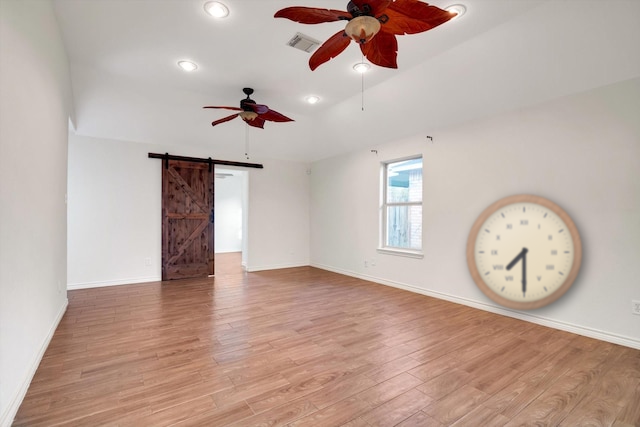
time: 7:30
